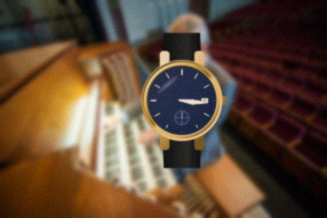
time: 3:16
